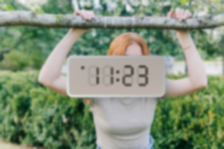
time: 11:23
